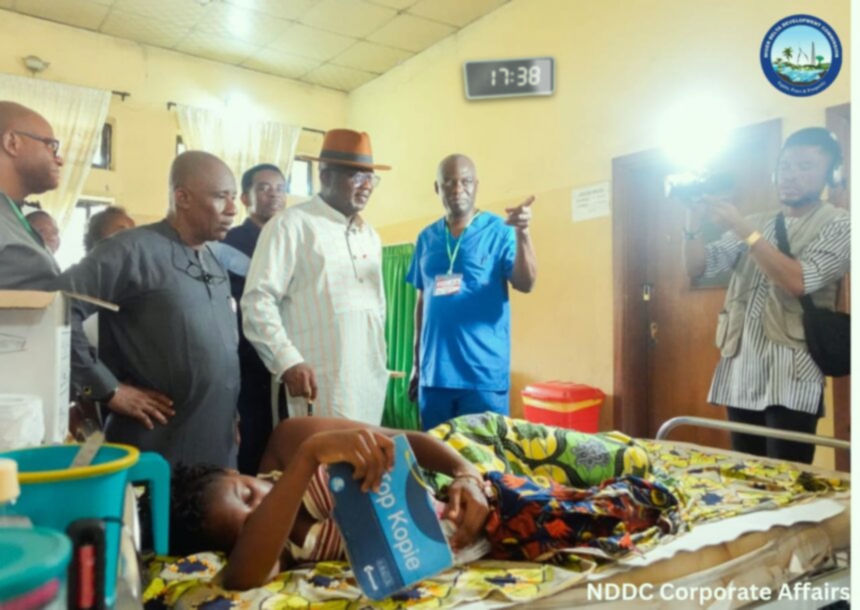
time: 17:38
